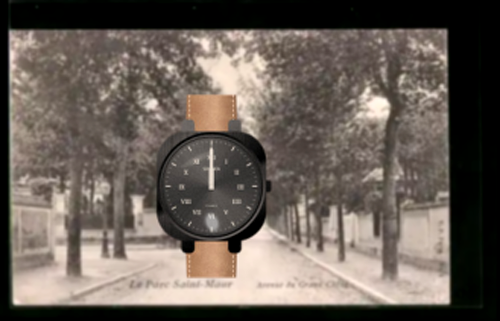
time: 12:00
